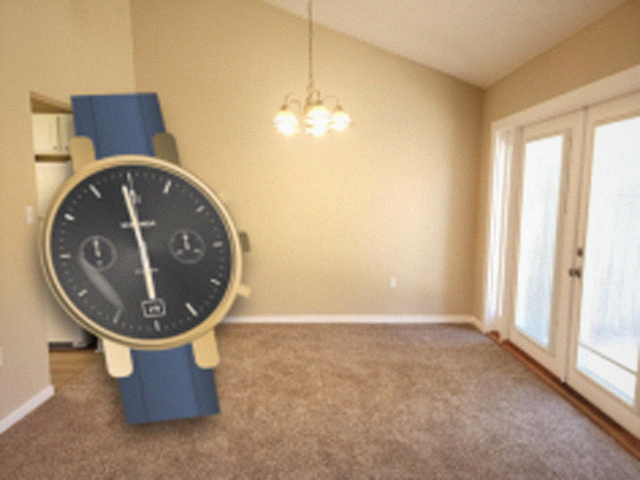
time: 5:59
